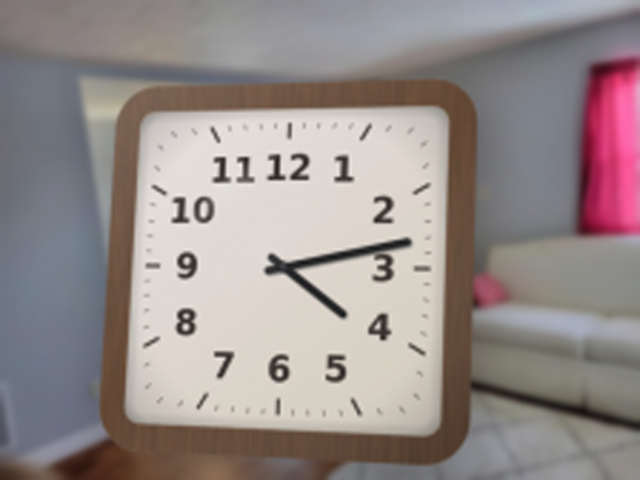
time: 4:13
